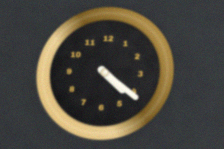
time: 4:21
